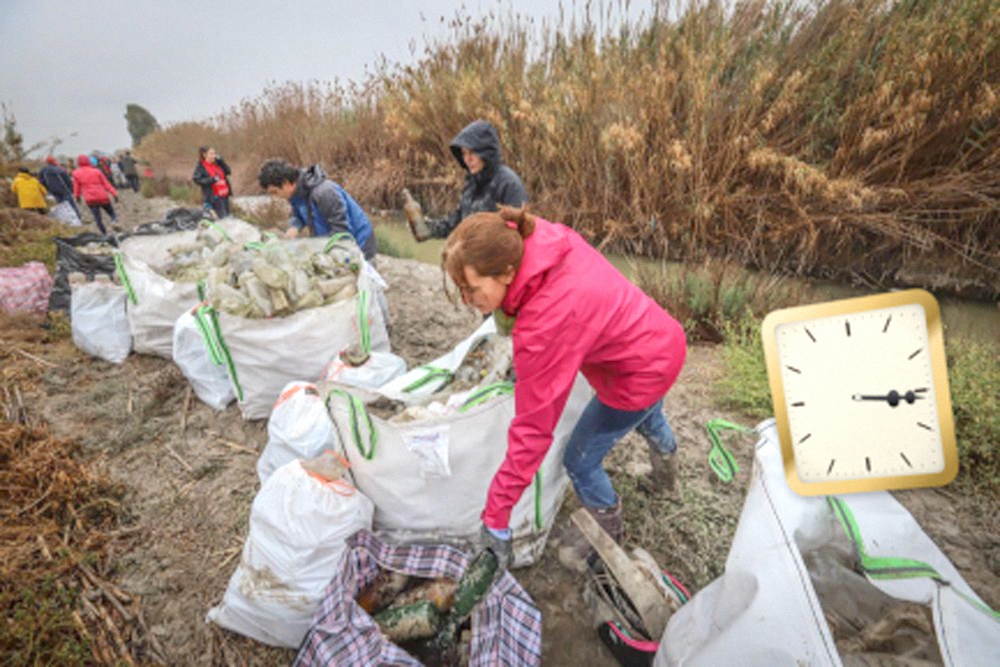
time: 3:16
